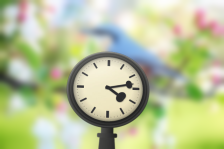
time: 4:13
